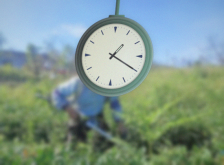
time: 1:20
